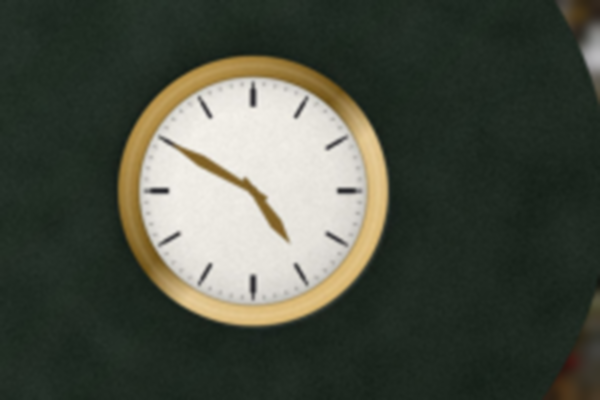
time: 4:50
